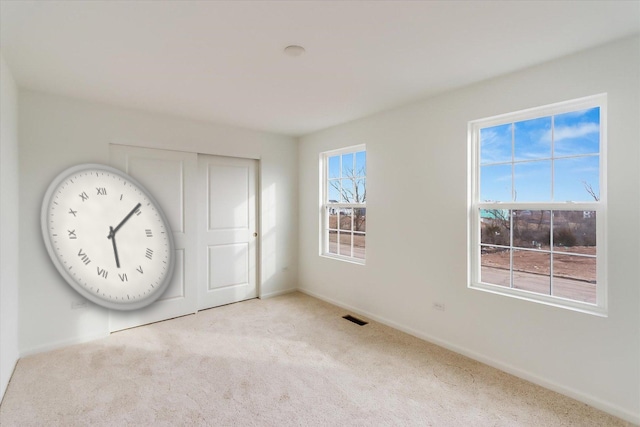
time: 6:09
